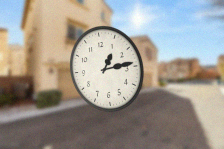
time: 1:14
